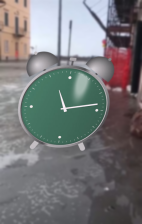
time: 11:13
